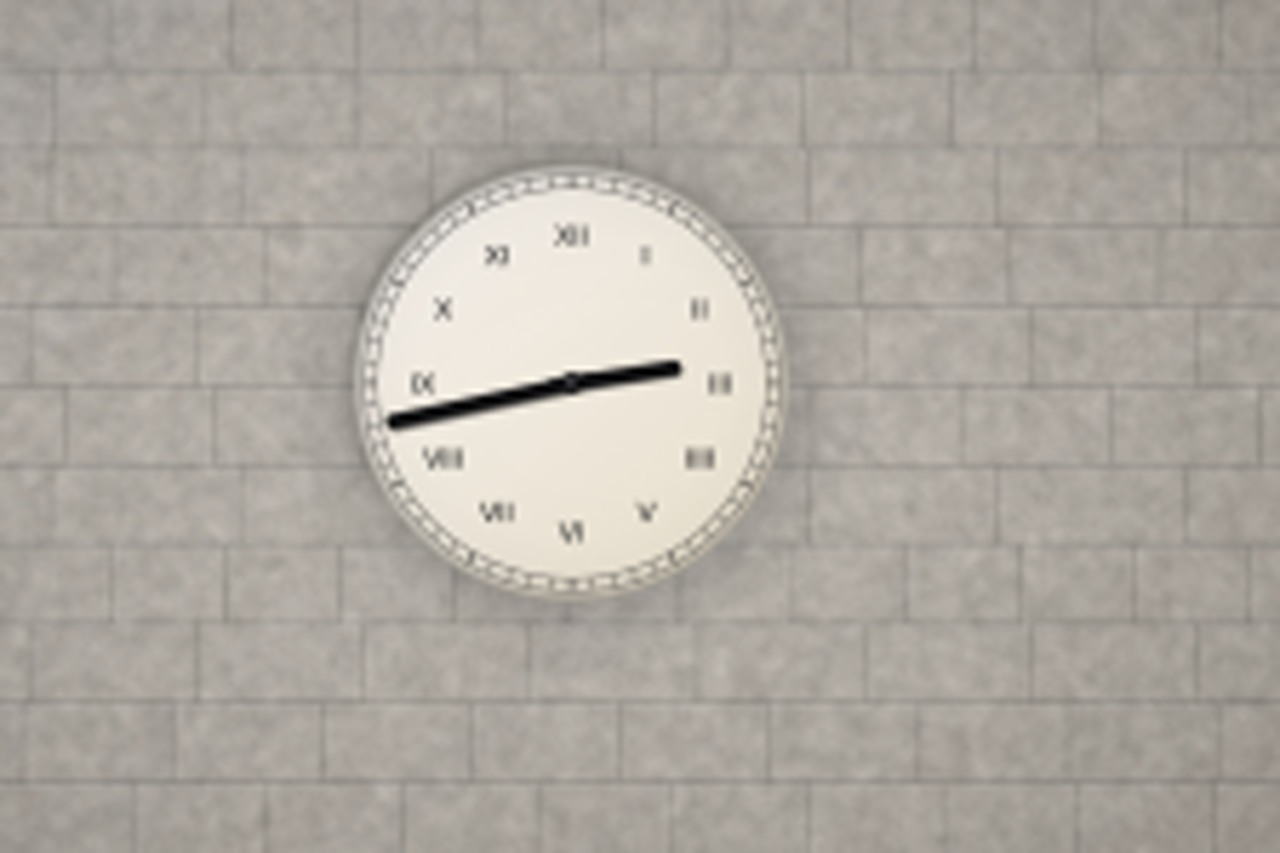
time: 2:43
